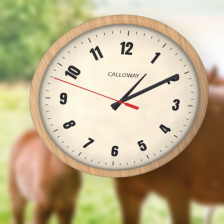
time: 1:09:48
